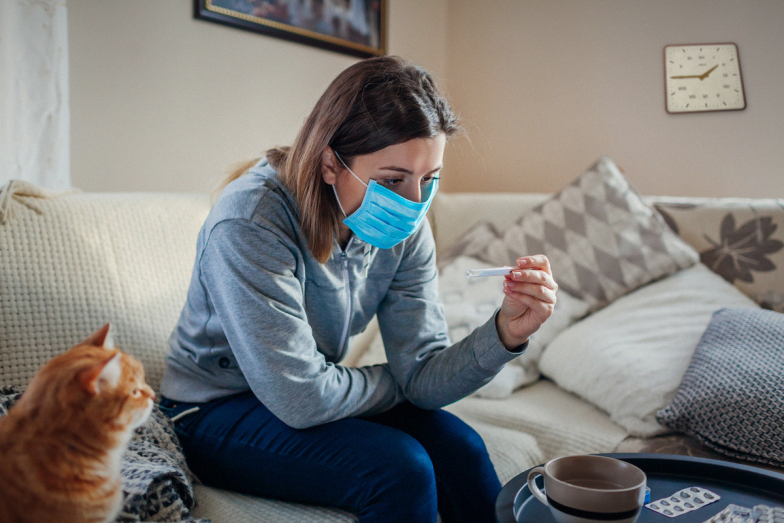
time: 1:45
